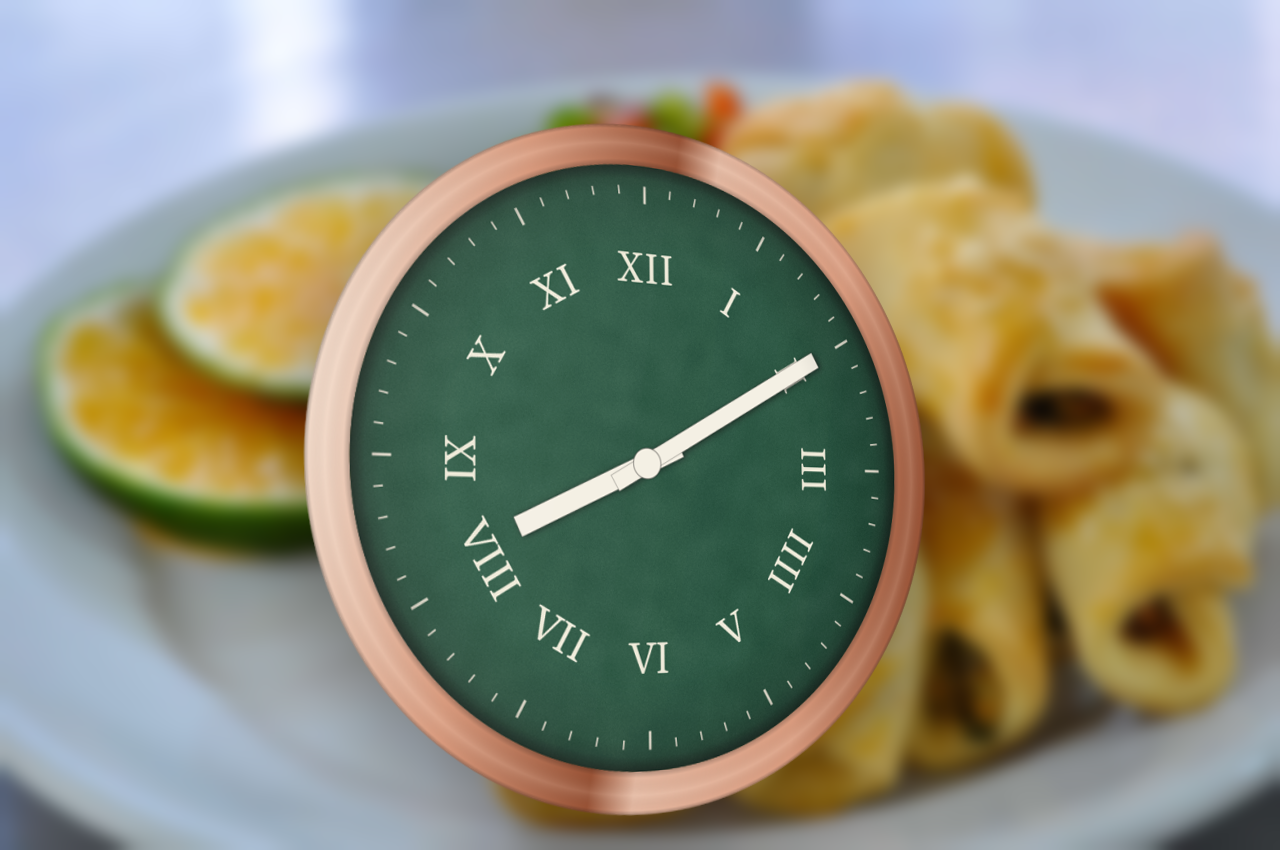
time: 8:10
